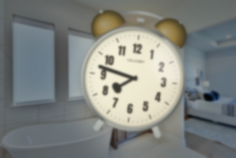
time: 7:47
